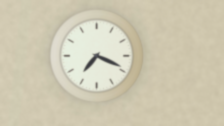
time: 7:19
